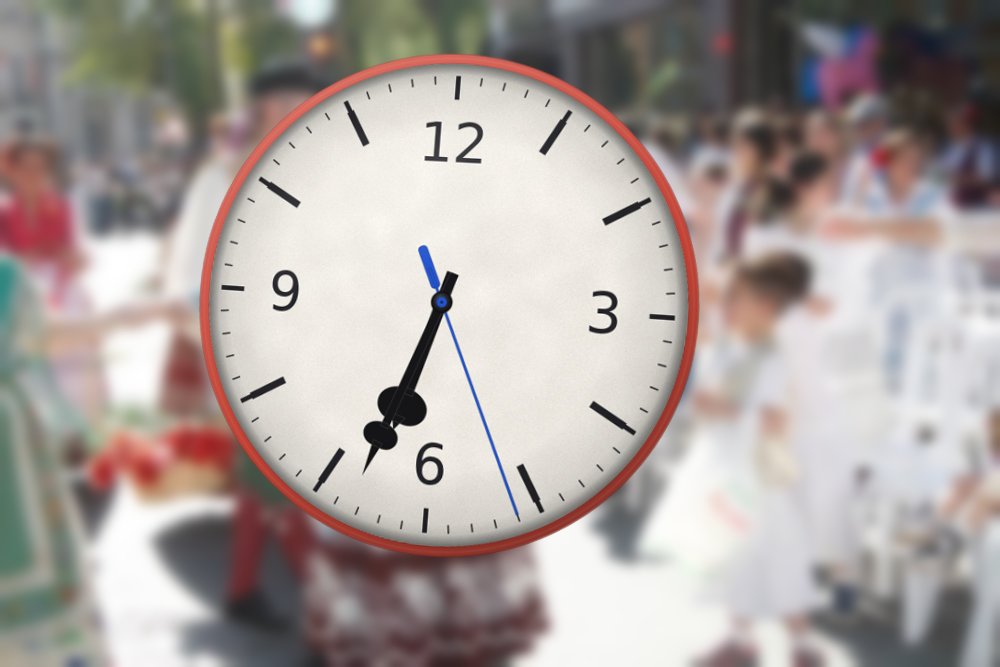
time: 6:33:26
